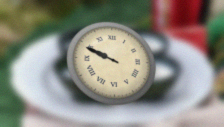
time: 9:49
